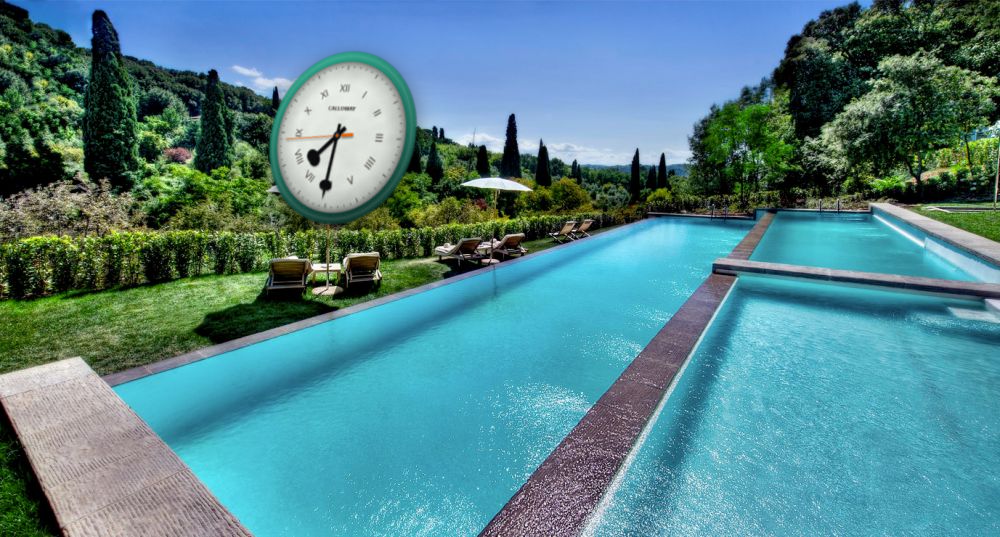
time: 7:30:44
